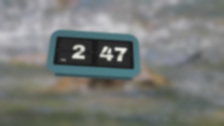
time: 2:47
